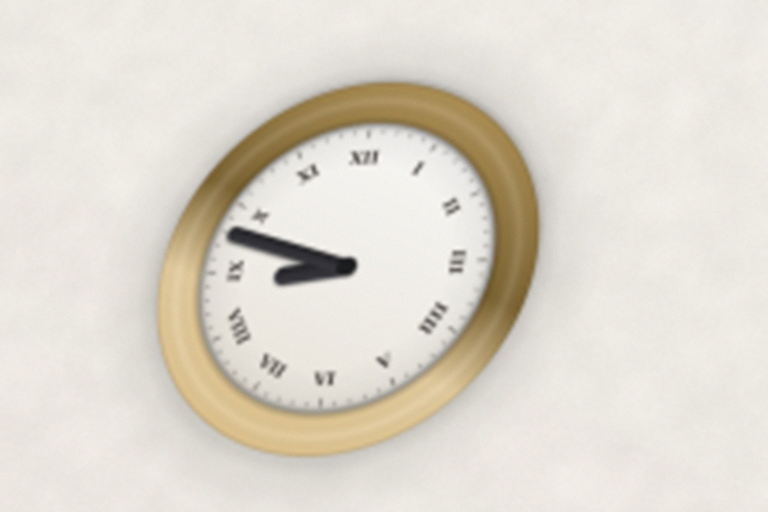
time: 8:48
